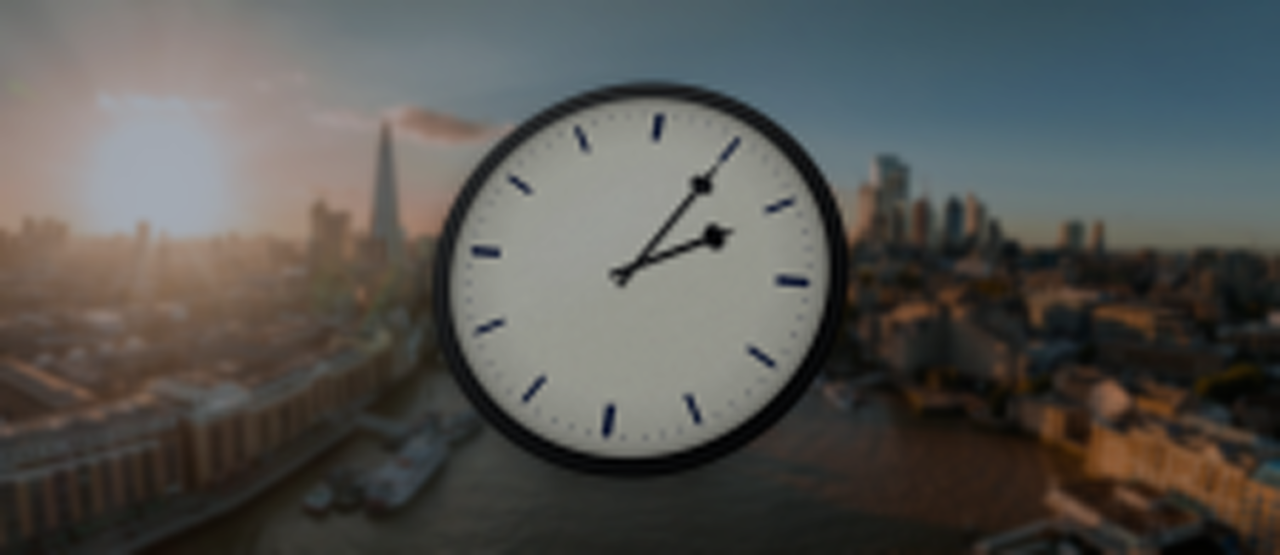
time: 2:05
